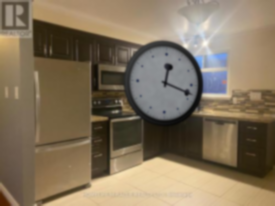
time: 12:18
